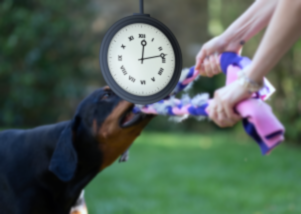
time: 12:13
